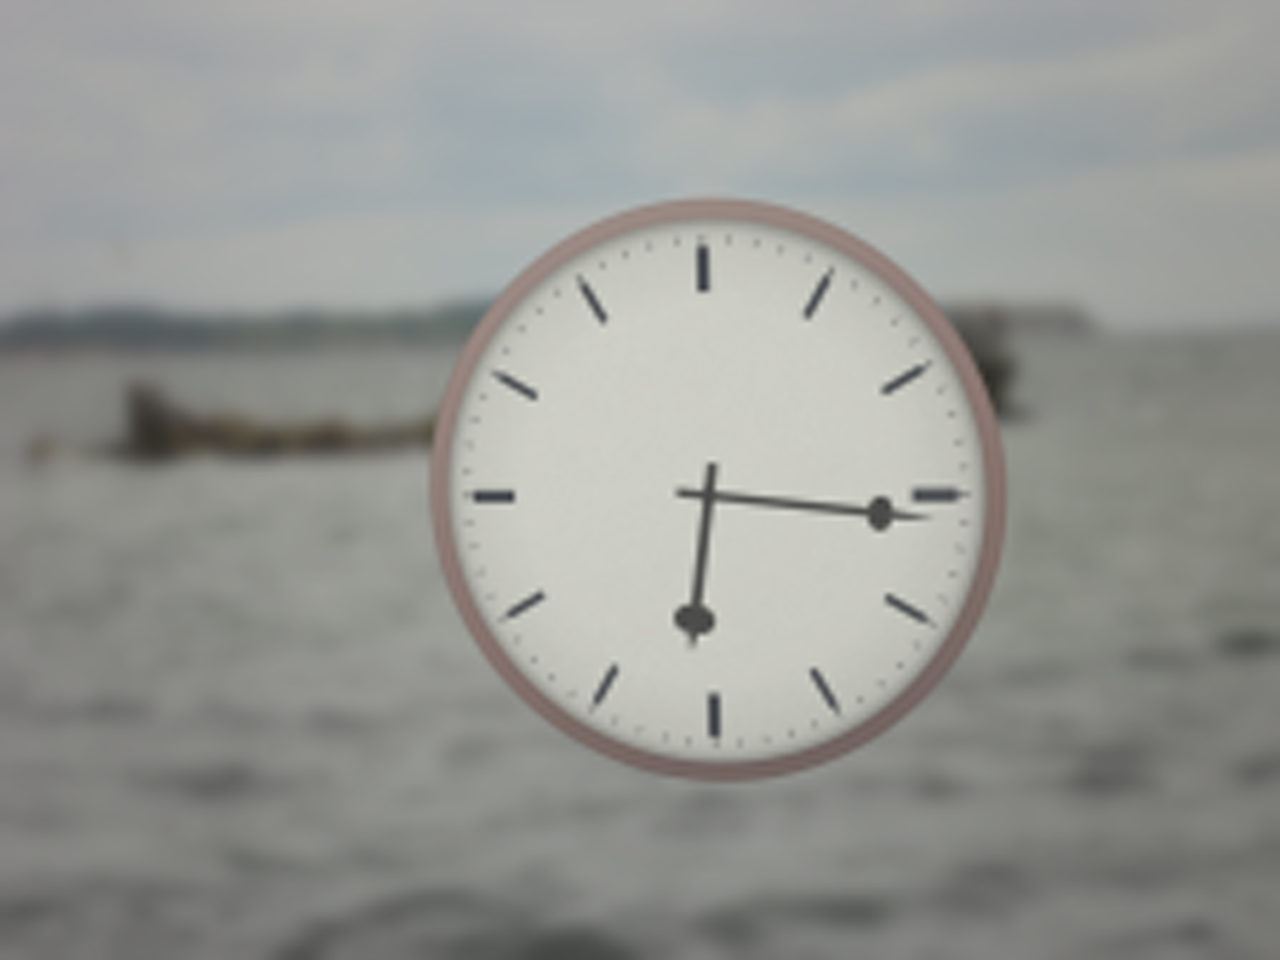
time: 6:16
